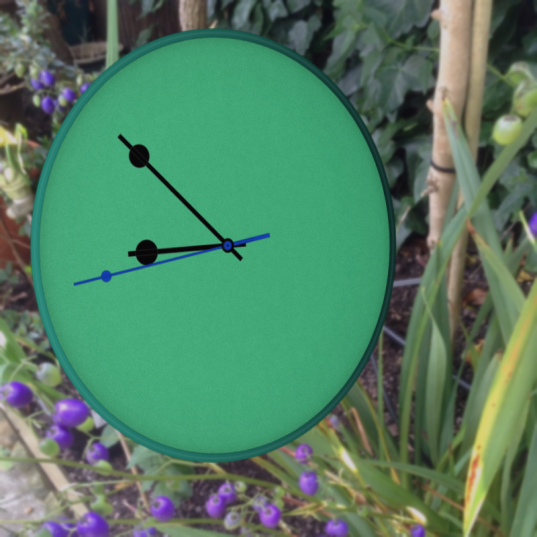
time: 8:51:43
